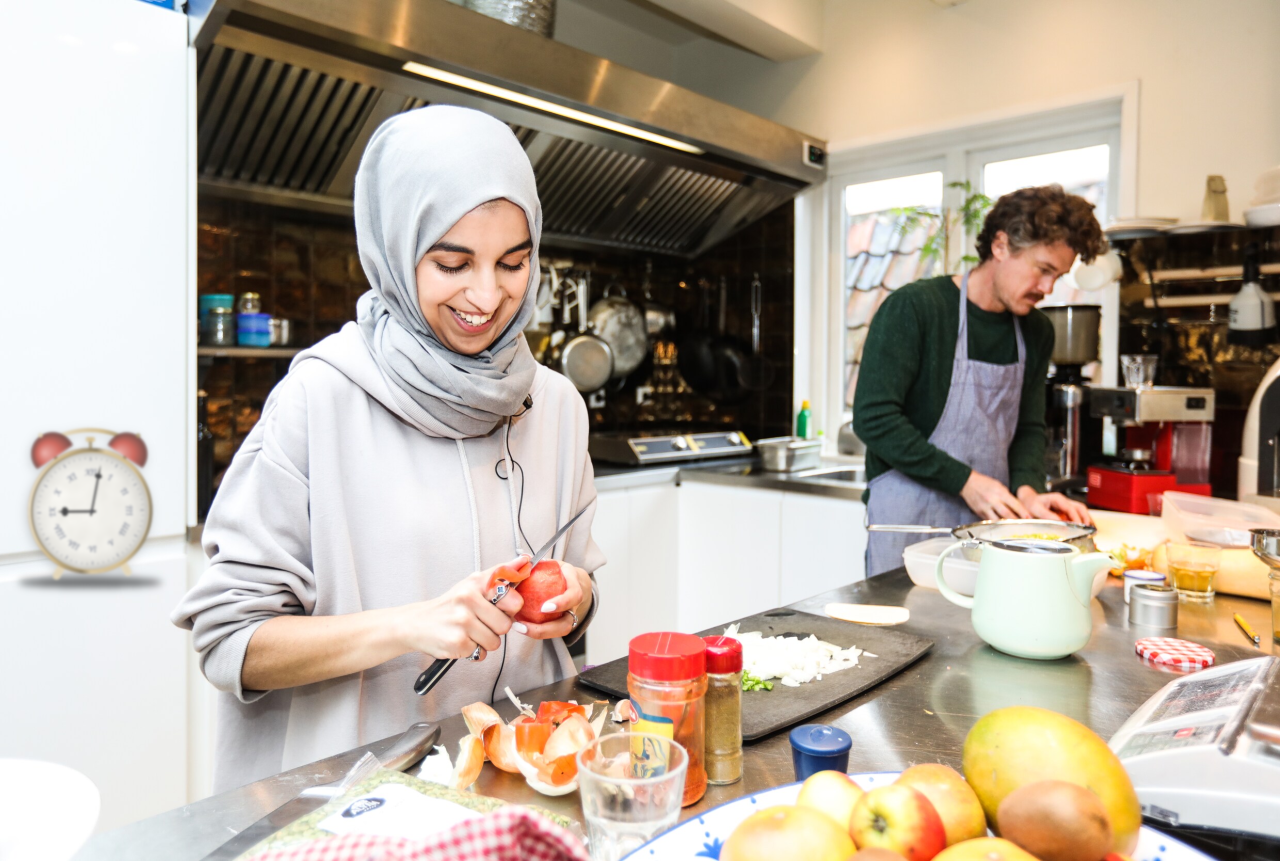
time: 9:02
